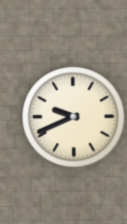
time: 9:41
